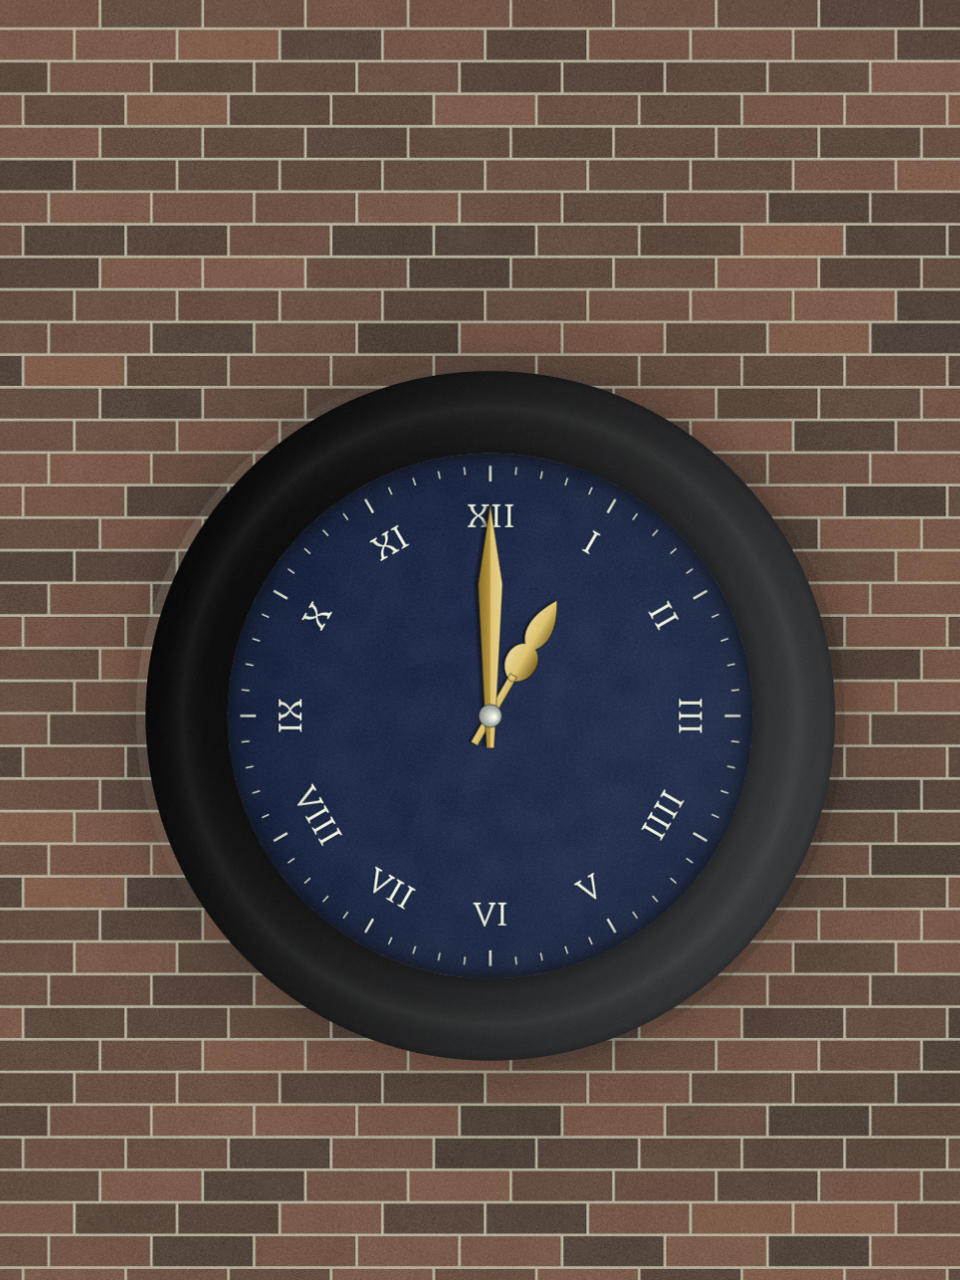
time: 1:00
